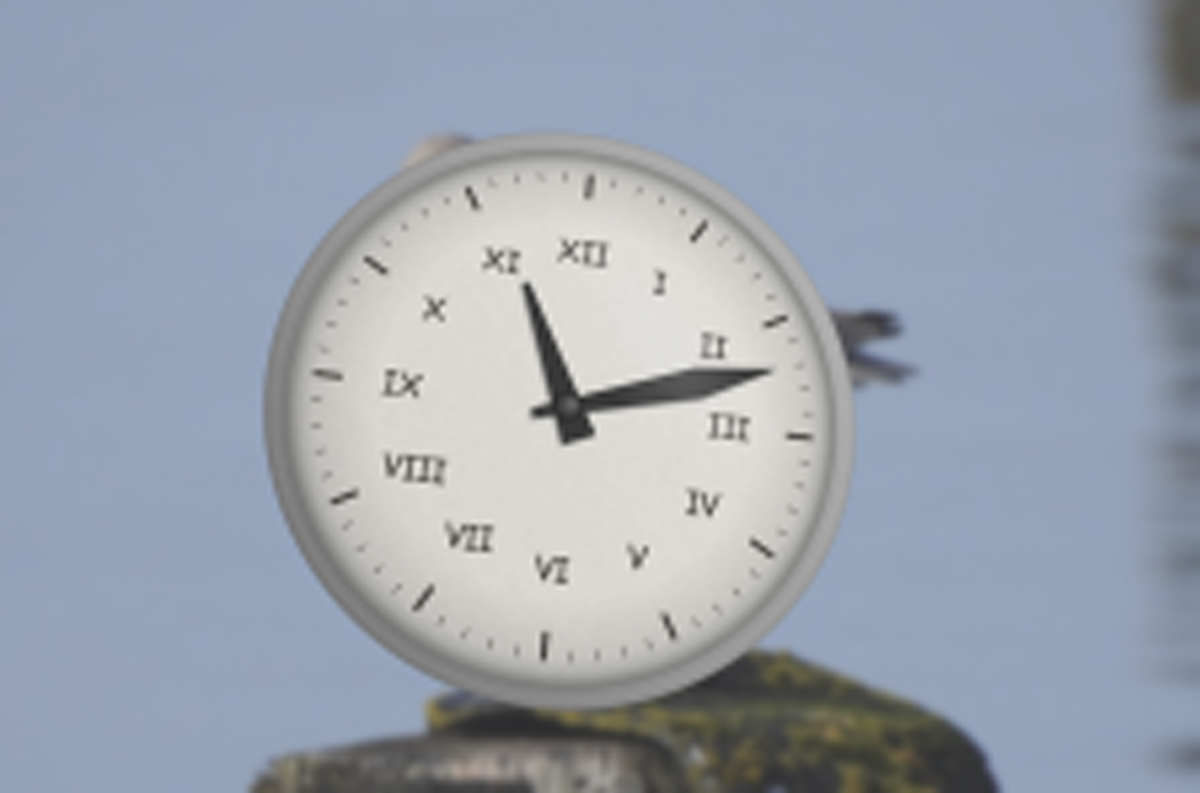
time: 11:12
